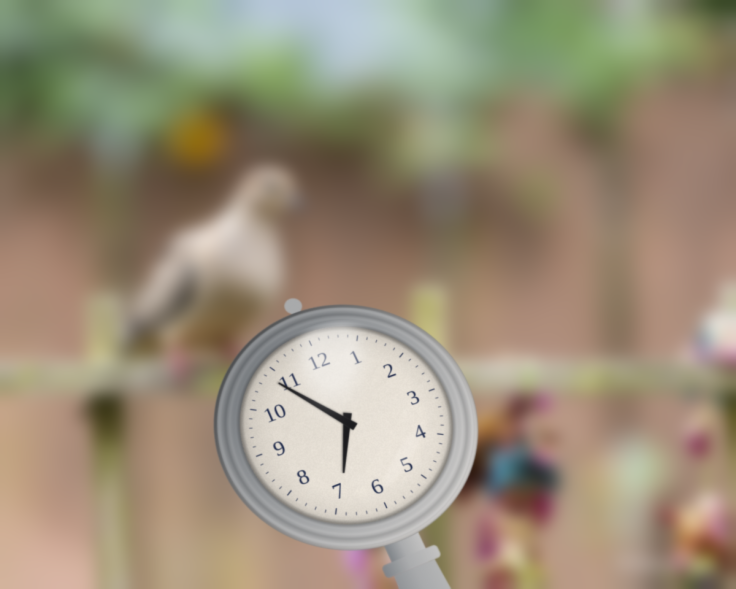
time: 6:54
